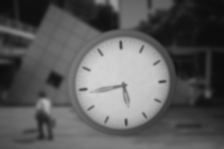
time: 5:44
